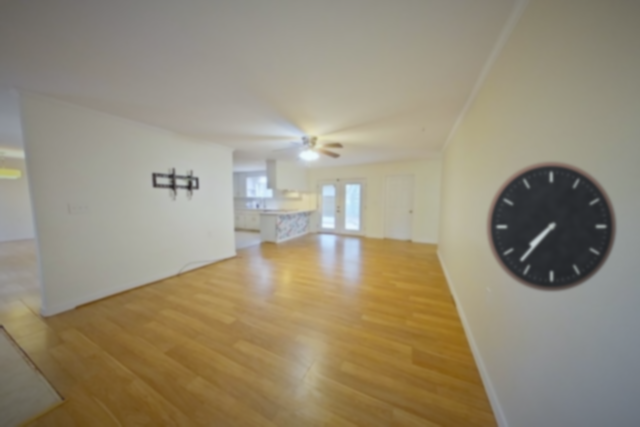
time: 7:37
